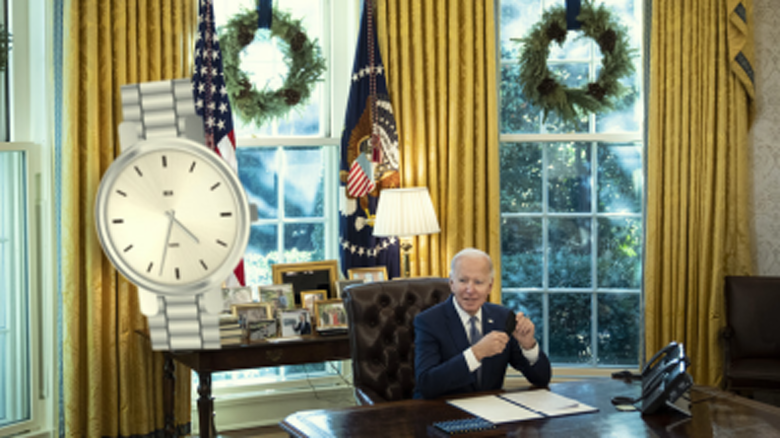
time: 4:33
